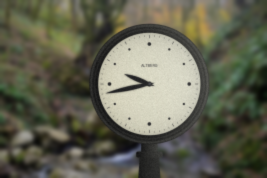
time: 9:43
